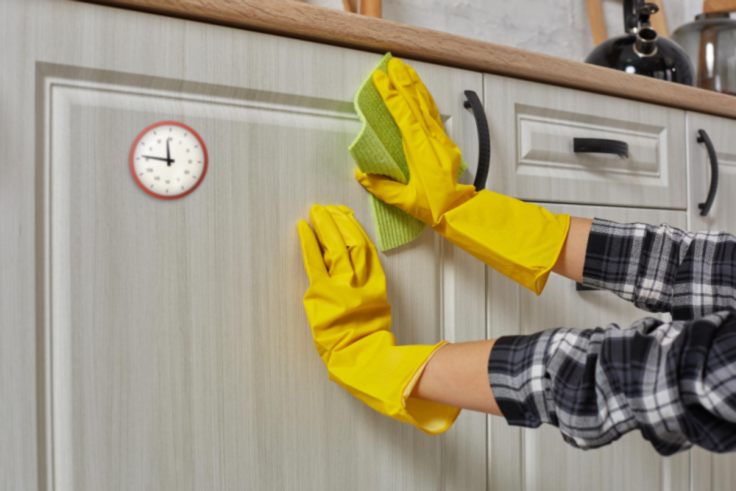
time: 11:46
